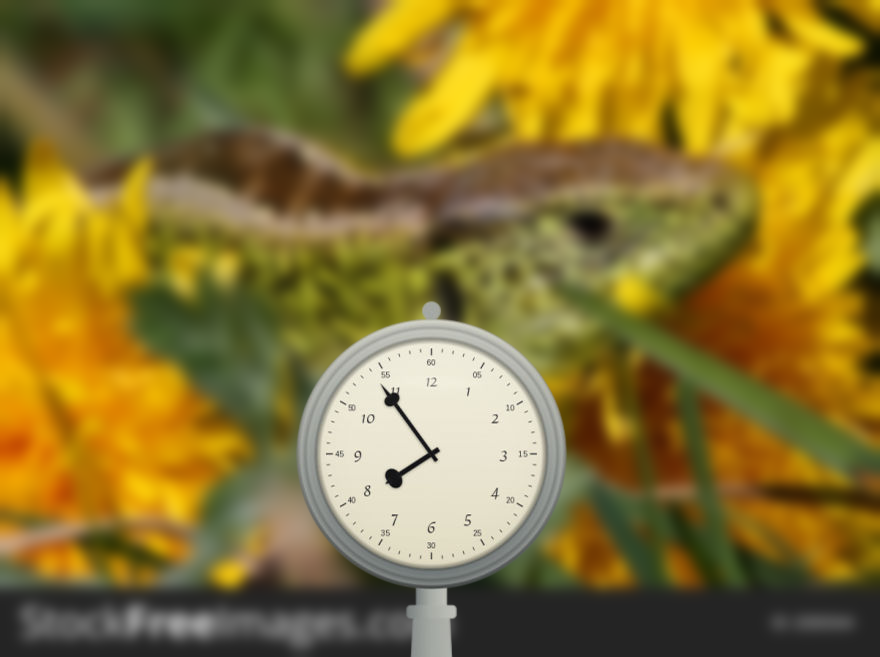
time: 7:54
